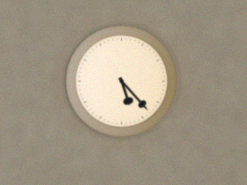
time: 5:23
